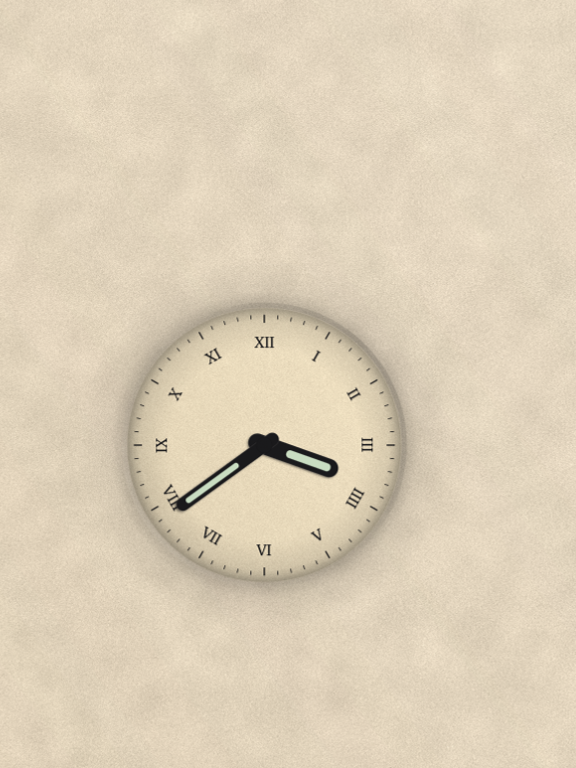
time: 3:39
